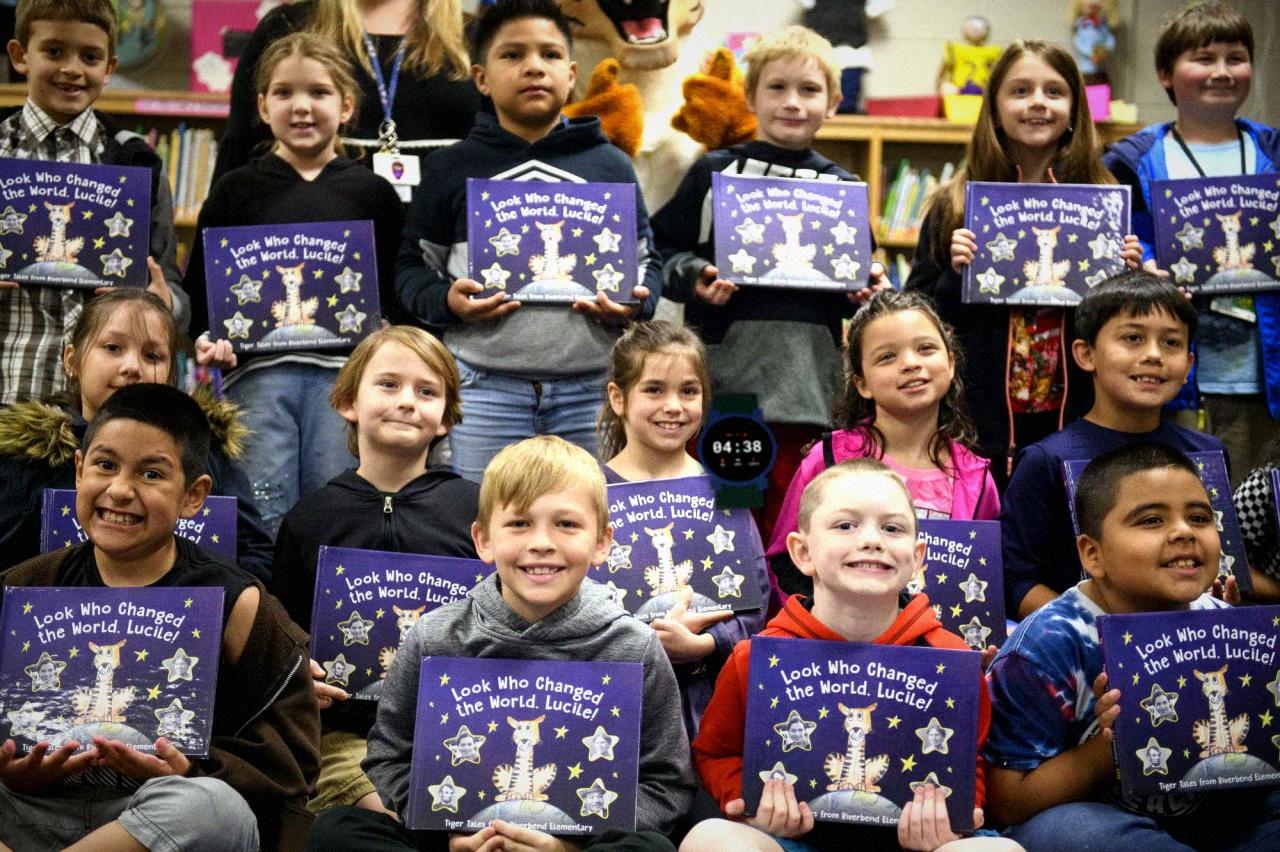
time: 4:38
